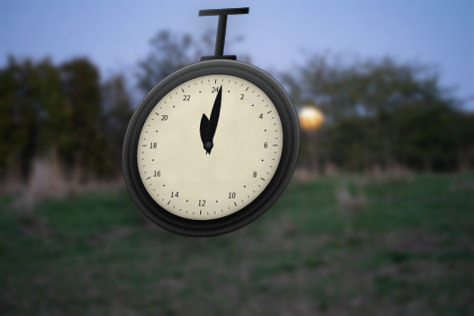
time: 23:01
